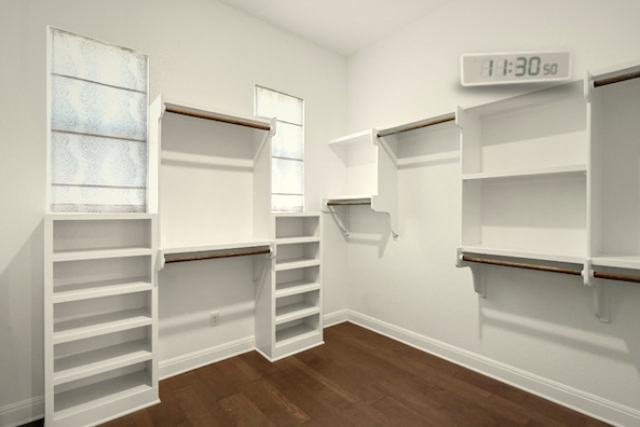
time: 11:30
